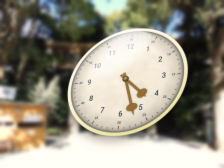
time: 4:27
